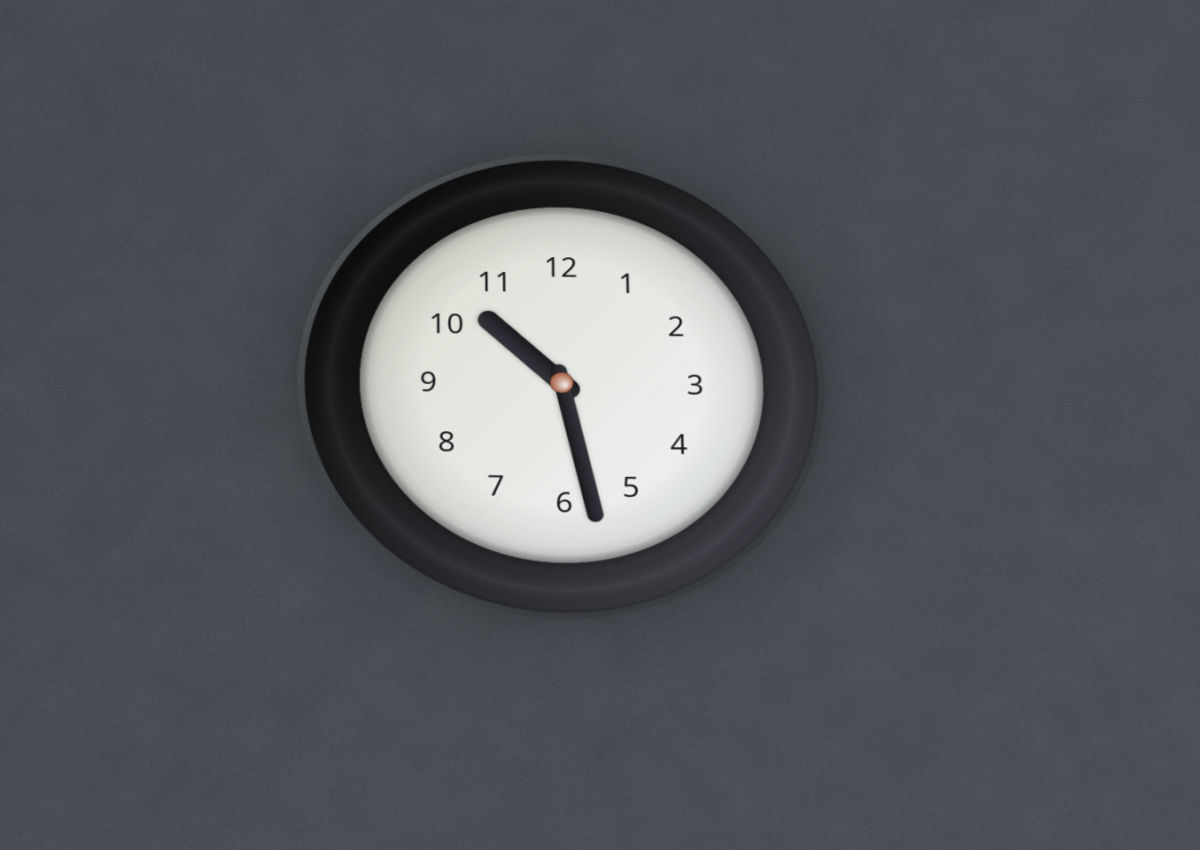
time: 10:28
